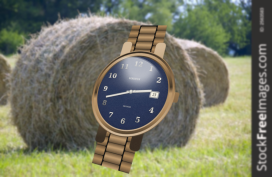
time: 2:42
